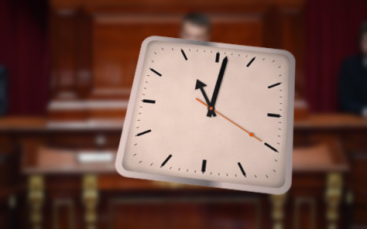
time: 11:01:20
